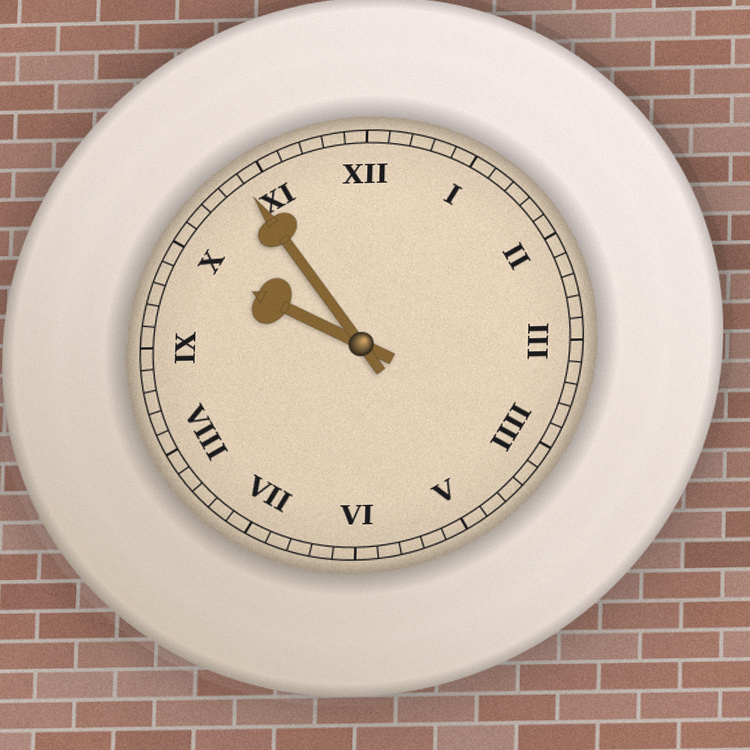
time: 9:54
